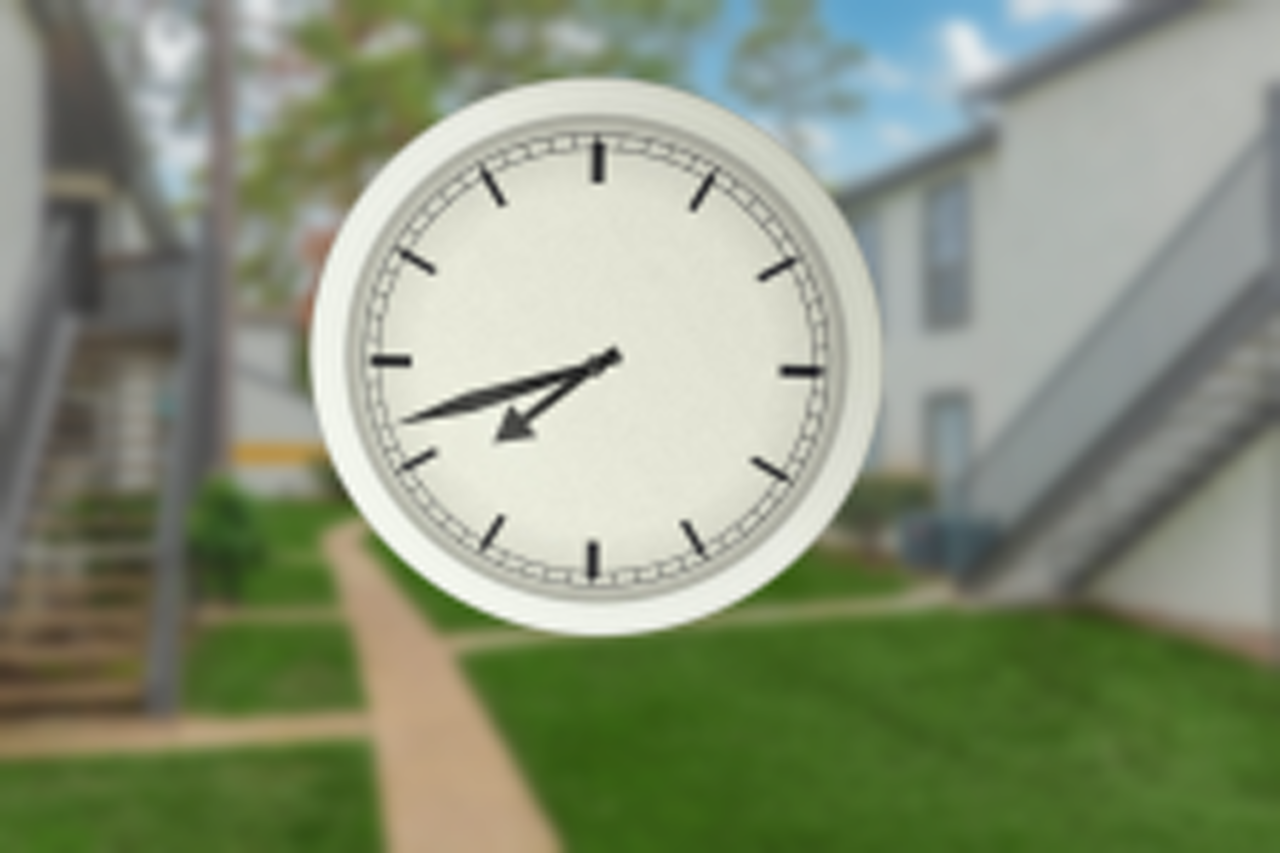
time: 7:42
